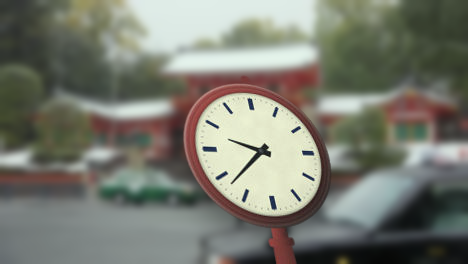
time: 9:38
